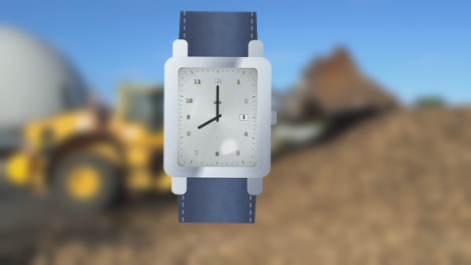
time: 8:00
